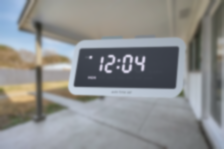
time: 12:04
